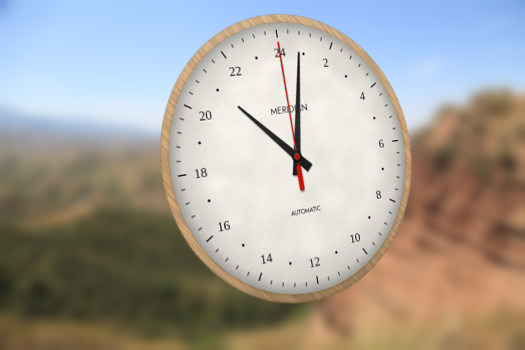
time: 21:02:00
